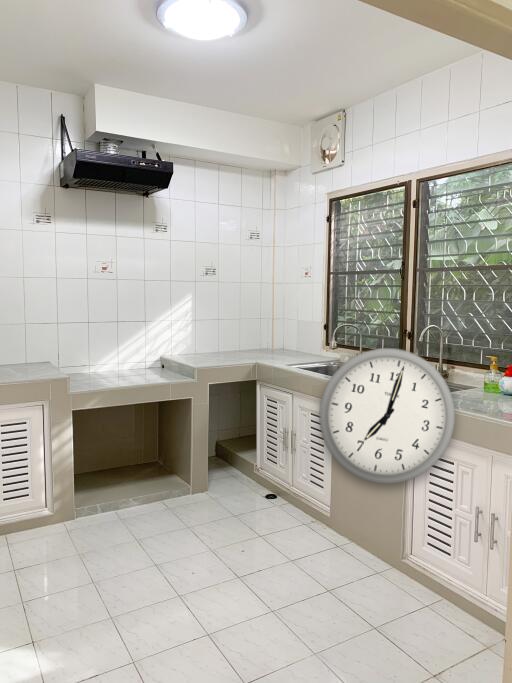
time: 7:01
